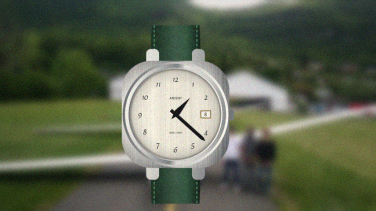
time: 1:22
